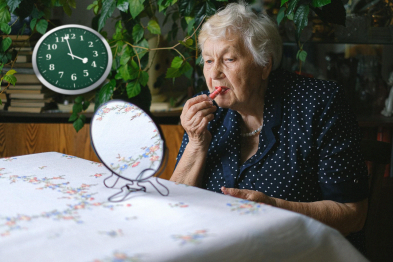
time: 3:58
